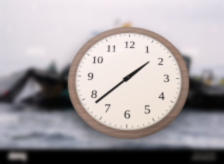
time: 1:38
